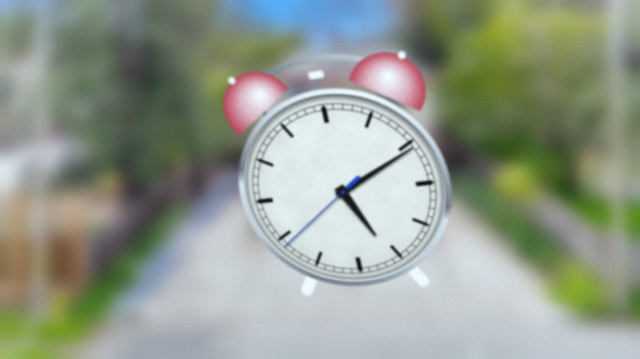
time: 5:10:39
